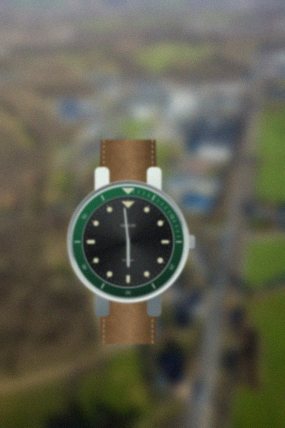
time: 5:59
